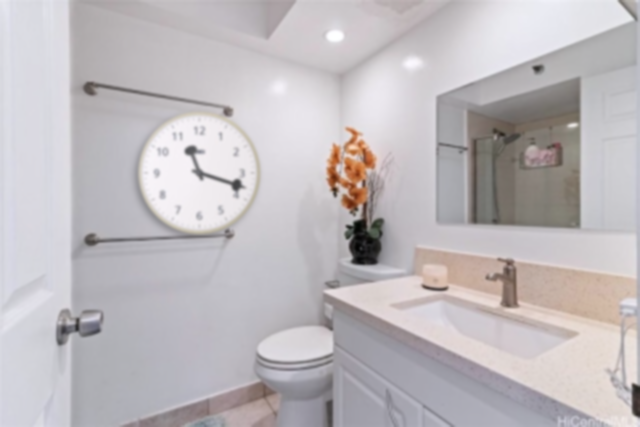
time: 11:18
